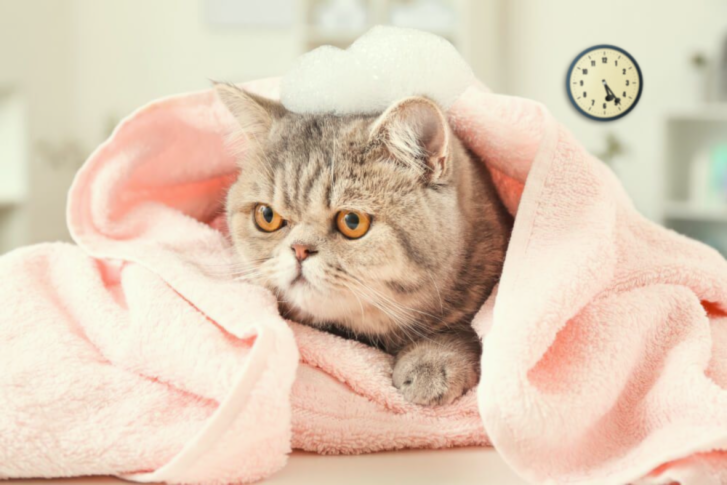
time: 5:24
